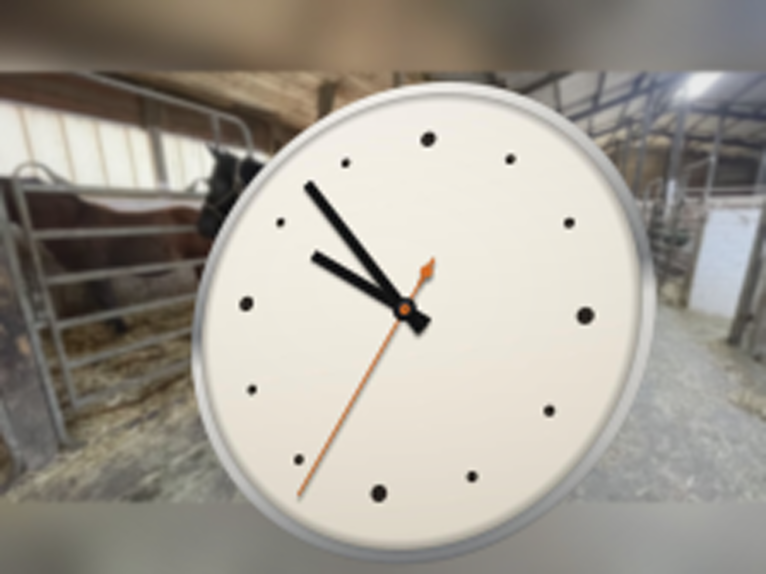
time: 9:52:34
